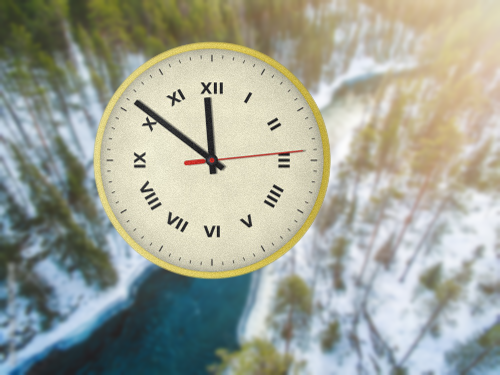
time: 11:51:14
